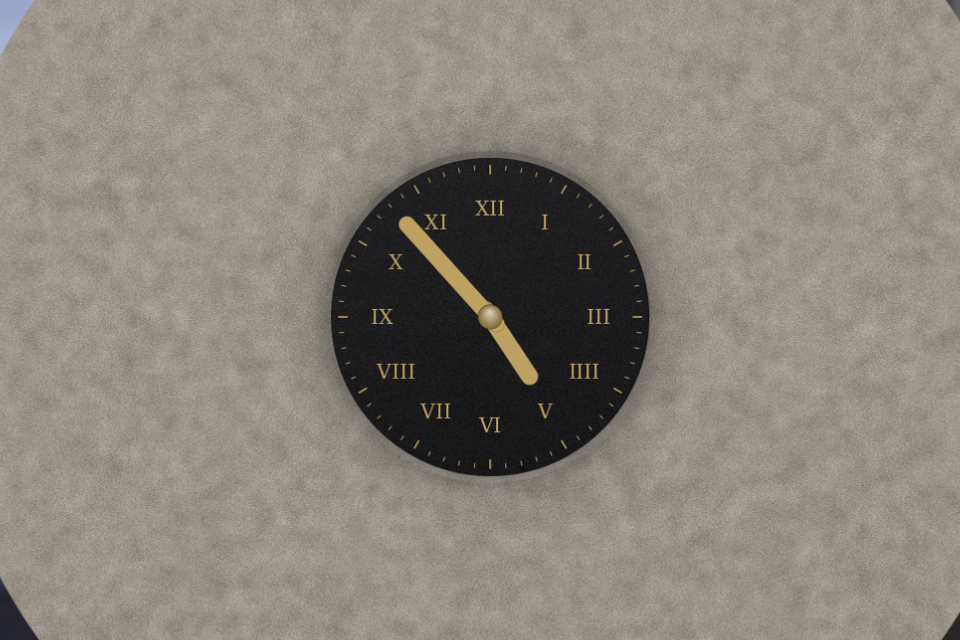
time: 4:53
